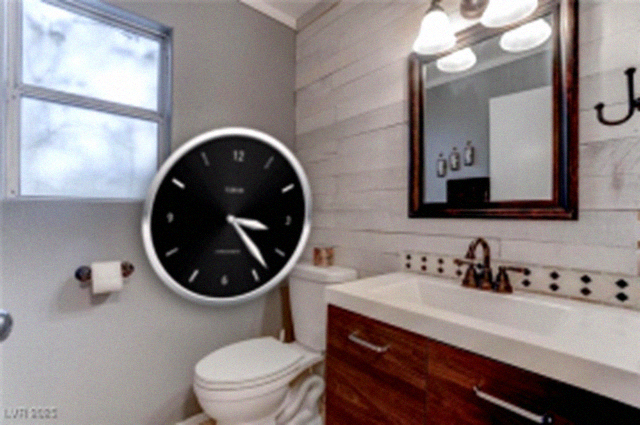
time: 3:23
